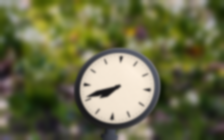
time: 7:41
